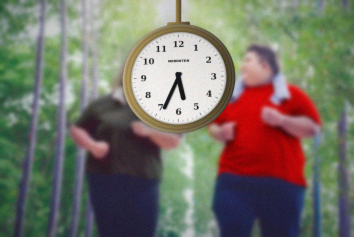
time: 5:34
